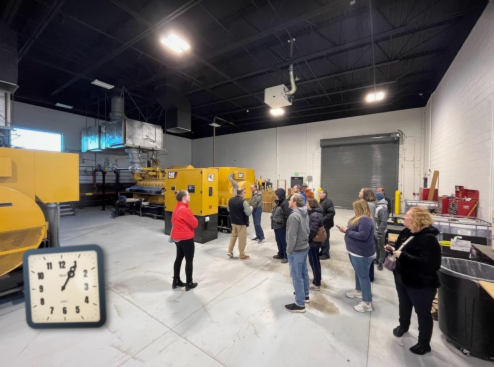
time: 1:05
